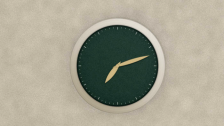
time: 7:12
